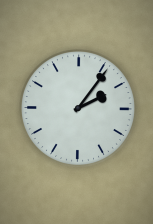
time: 2:06
